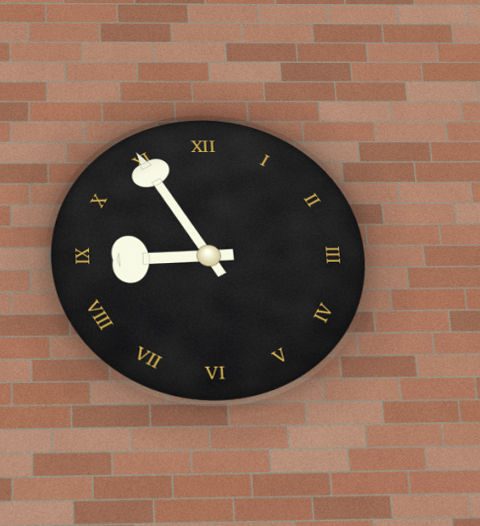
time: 8:55
